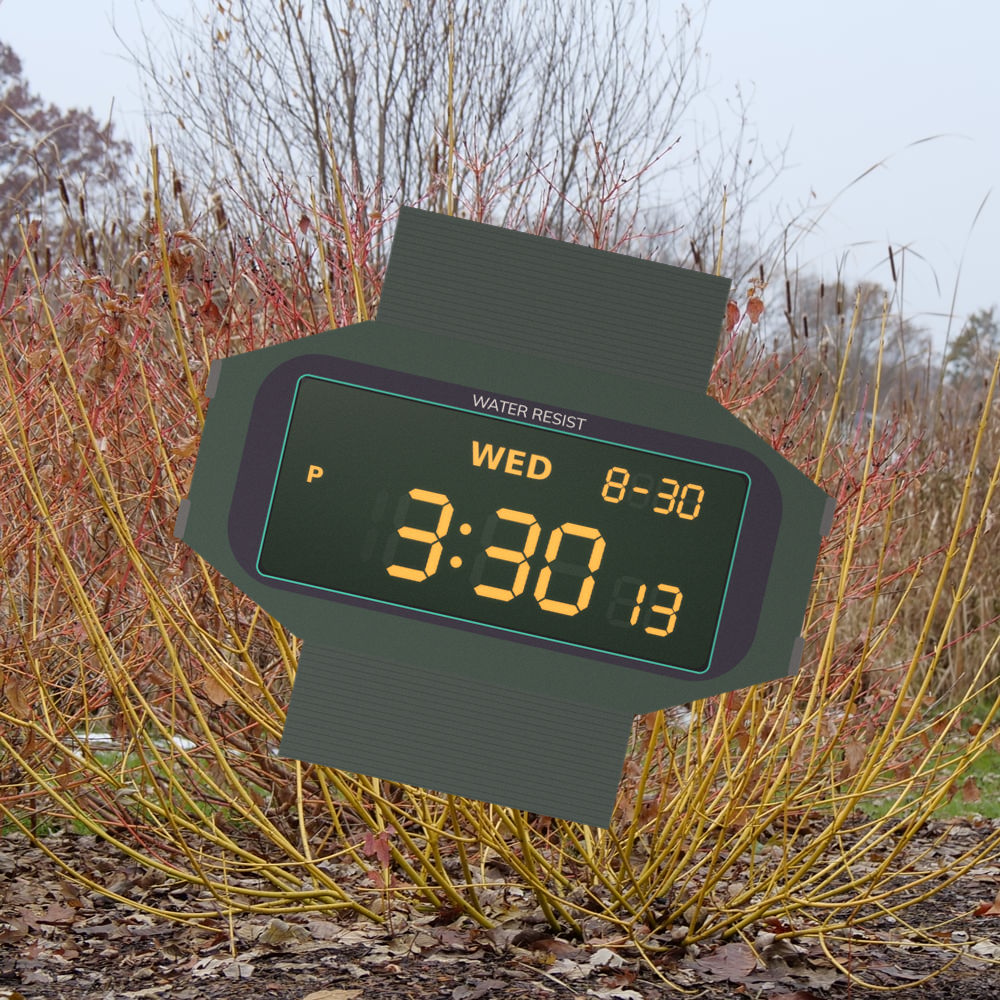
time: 3:30:13
